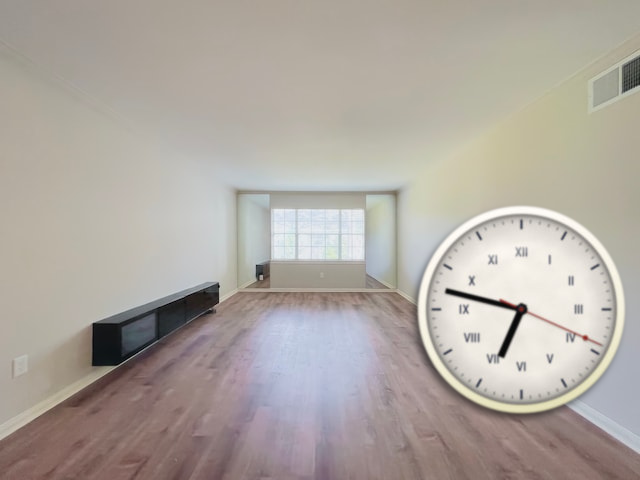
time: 6:47:19
